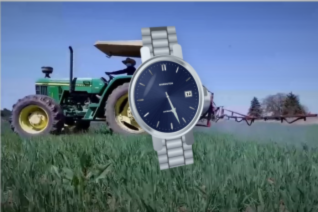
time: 5:27
